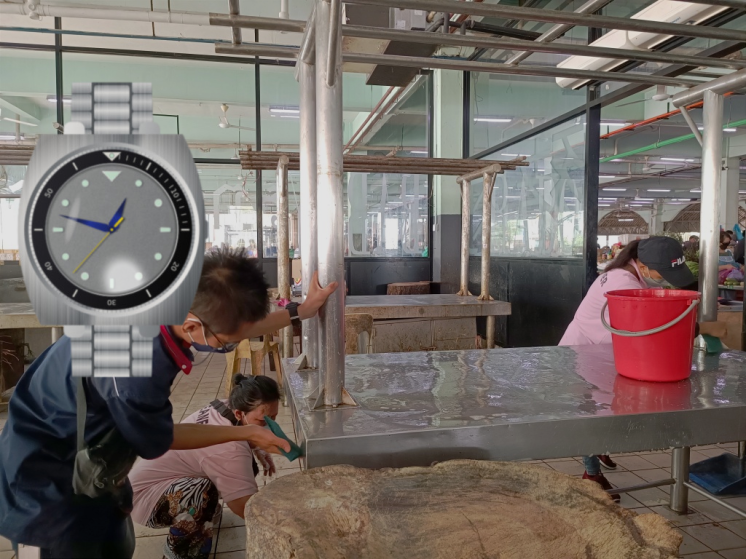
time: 12:47:37
